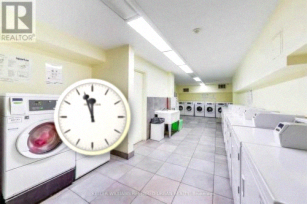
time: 11:57
